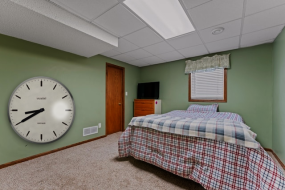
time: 8:40
